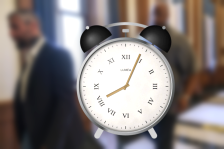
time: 8:04
